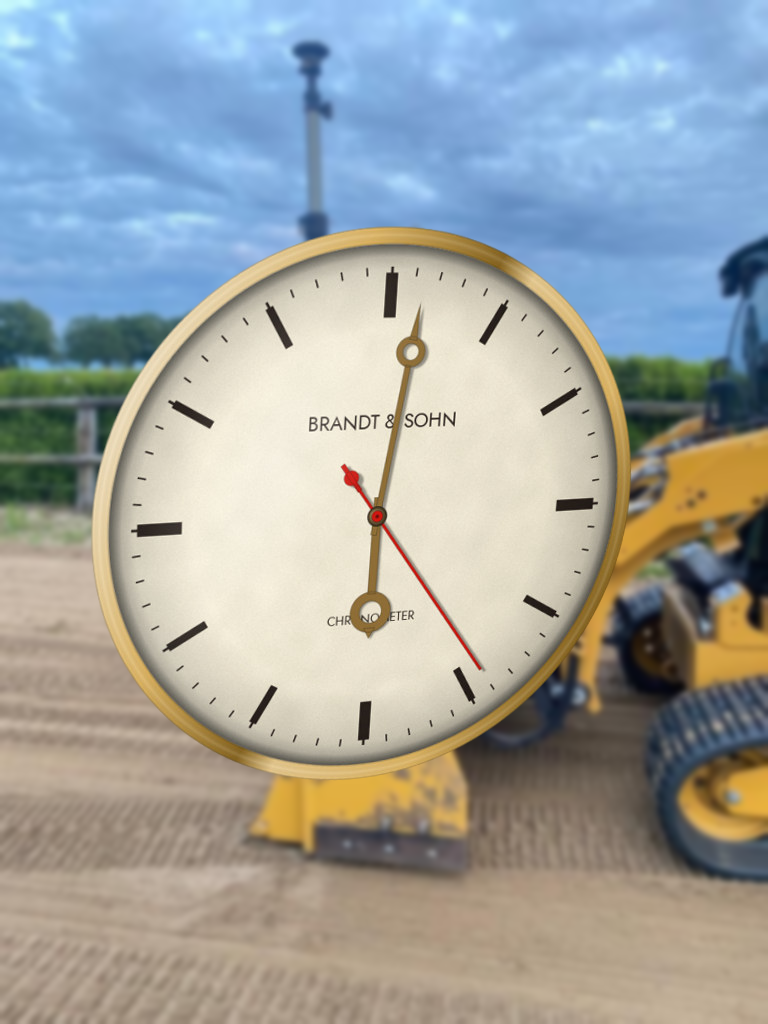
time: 6:01:24
